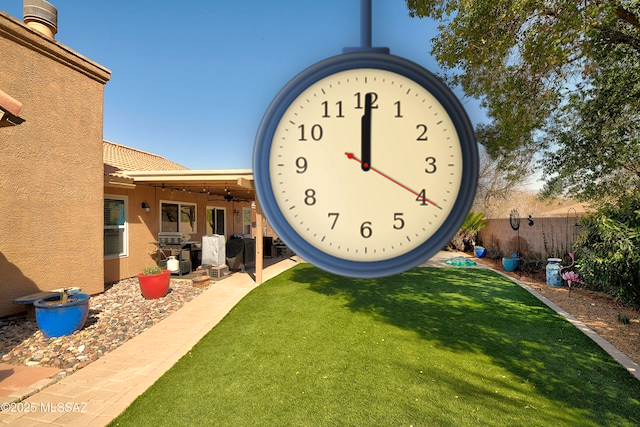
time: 12:00:20
